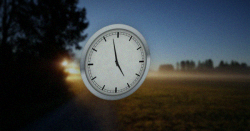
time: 4:58
